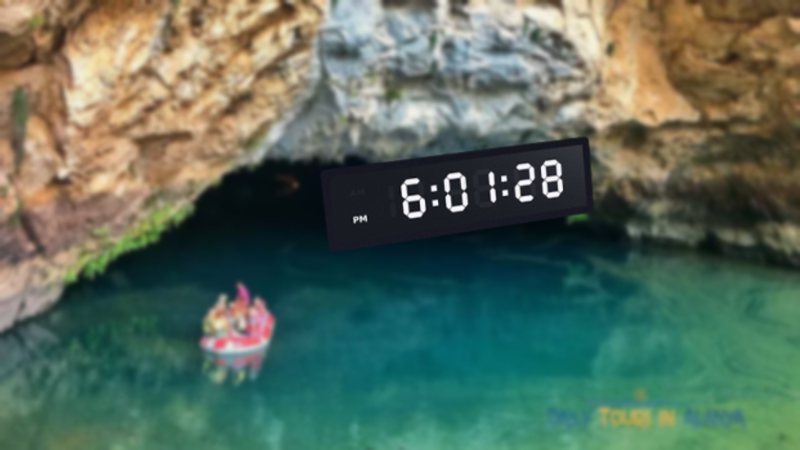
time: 6:01:28
